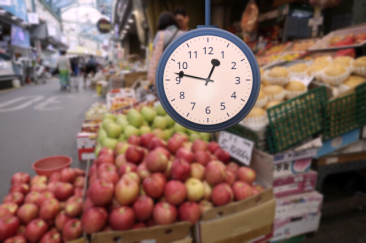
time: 12:47
